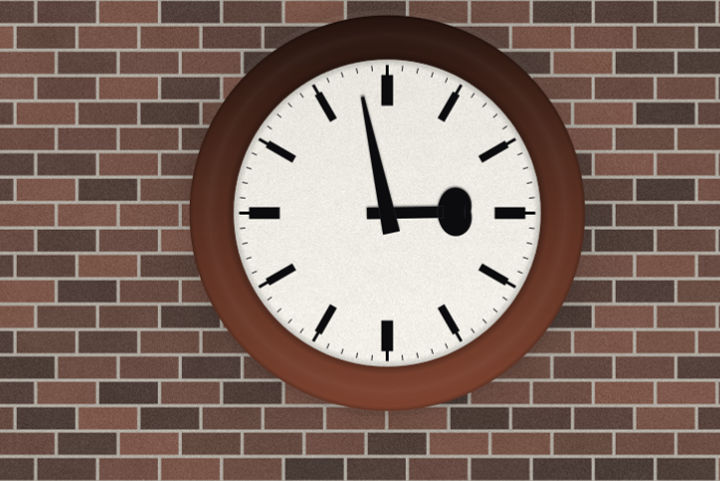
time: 2:58
